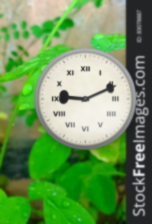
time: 9:11
